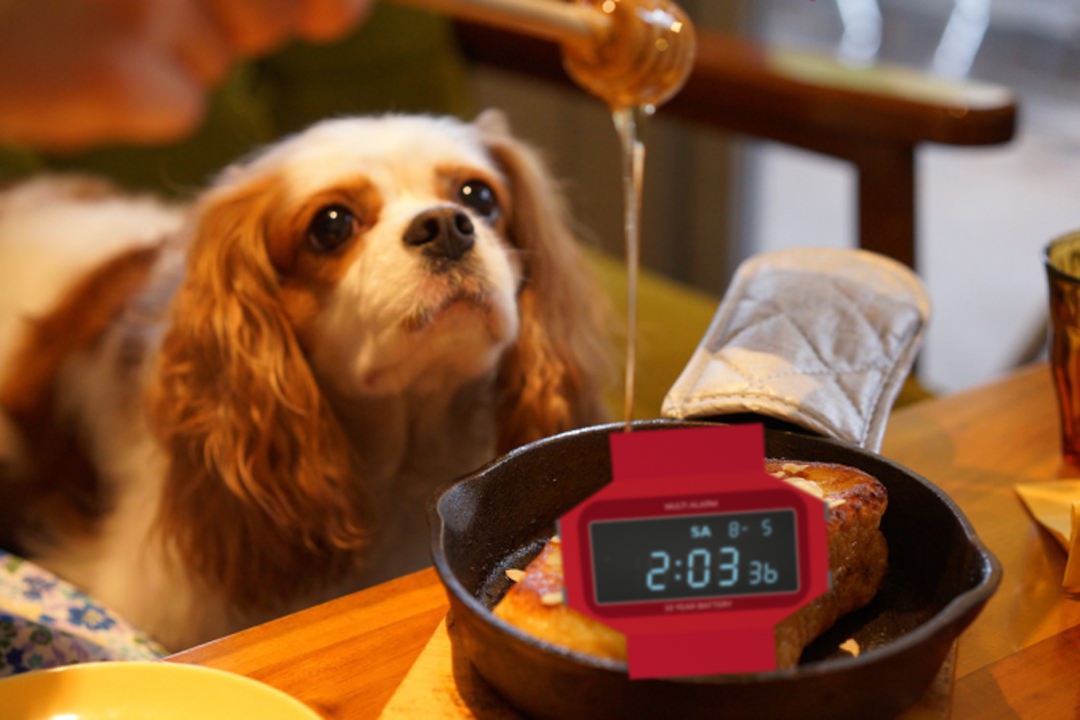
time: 2:03:36
